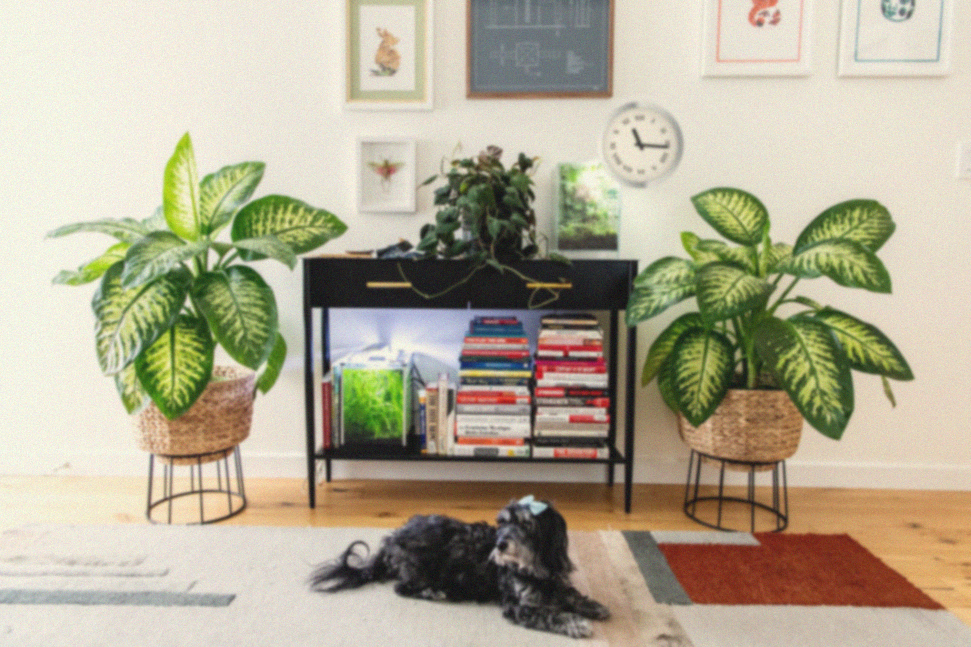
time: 11:16
